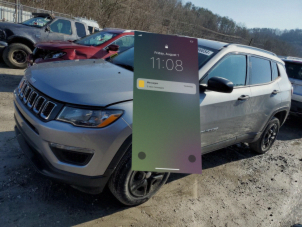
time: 11:08
